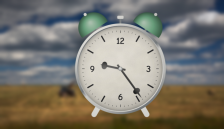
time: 9:24
